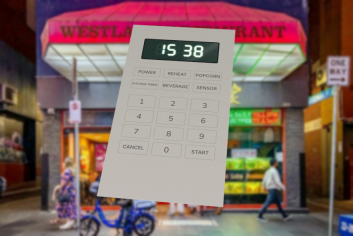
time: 15:38
